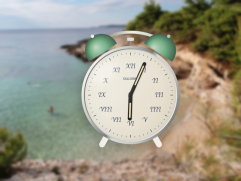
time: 6:04
